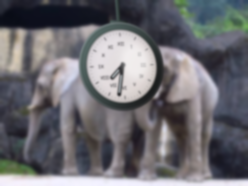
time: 7:32
